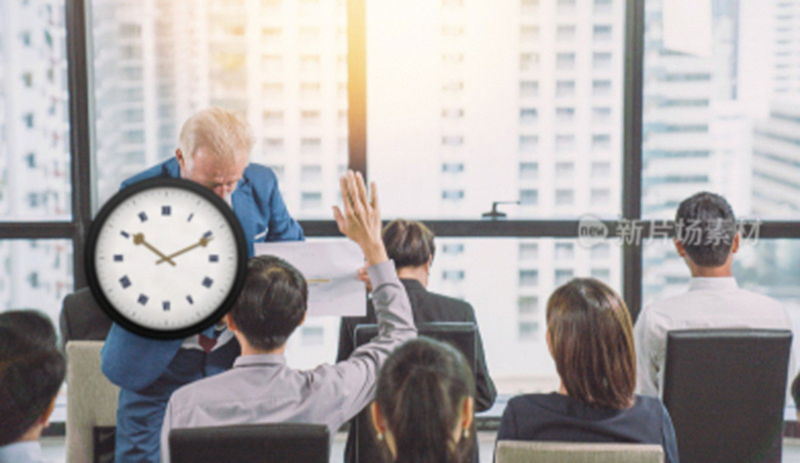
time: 10:11
